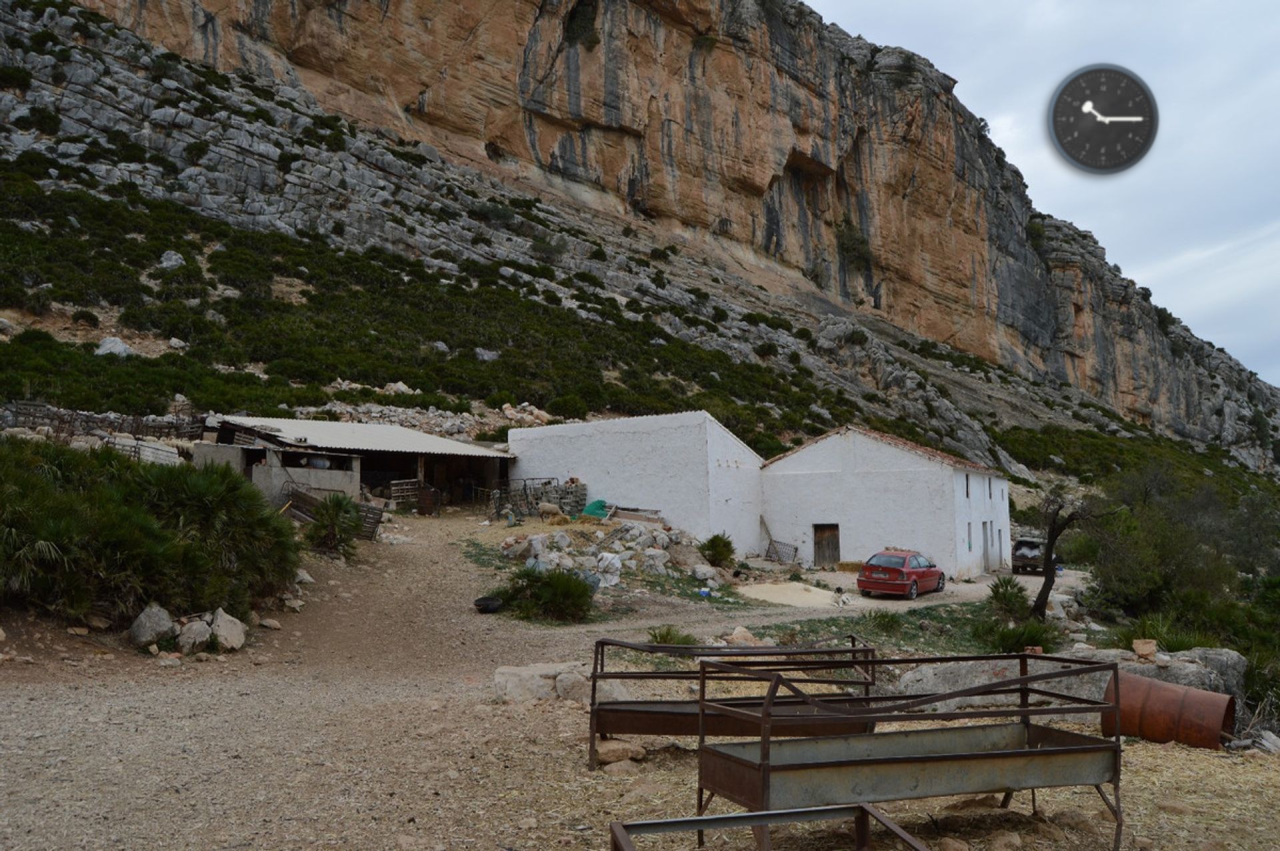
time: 10:15
